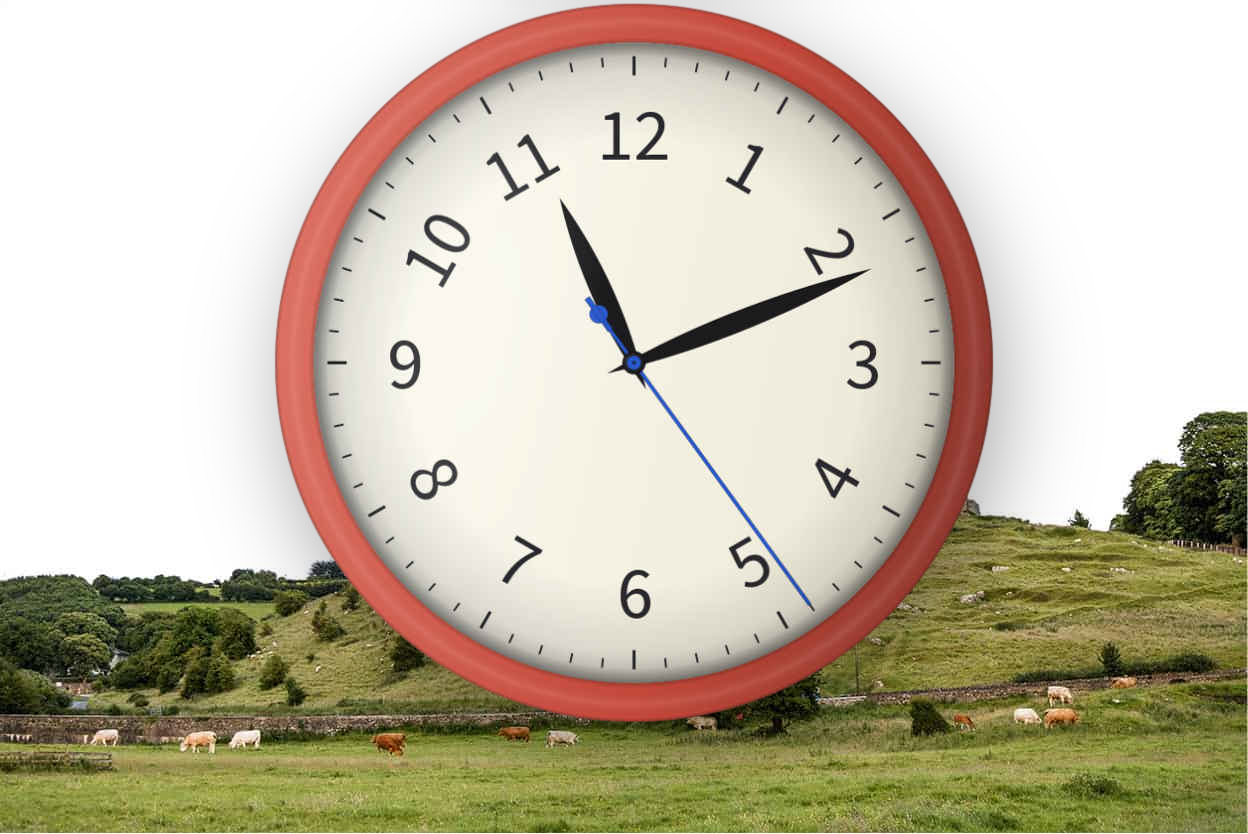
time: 11:11:24
